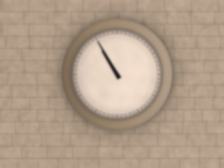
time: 10:55
